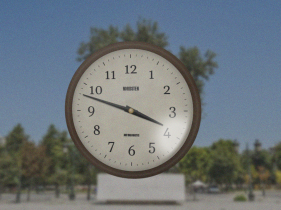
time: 3:48
